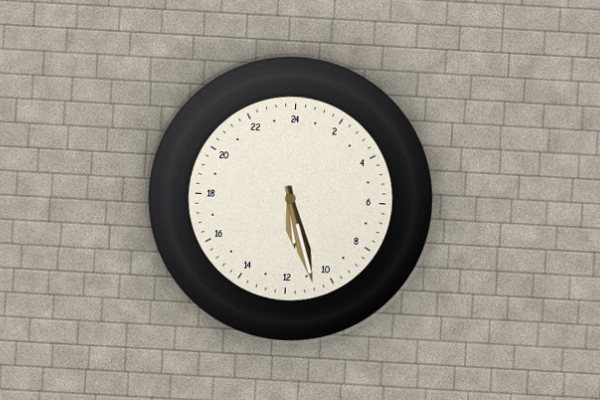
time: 11:27
